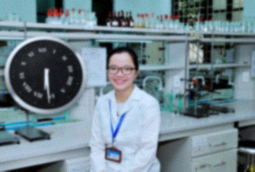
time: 6:31
